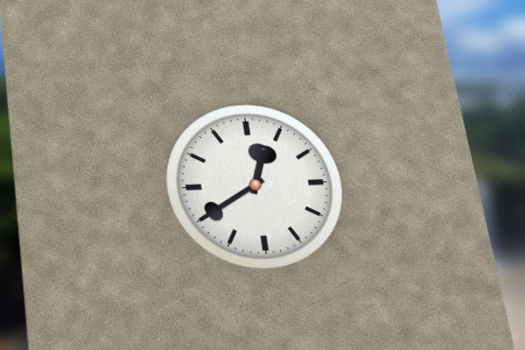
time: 12:40
